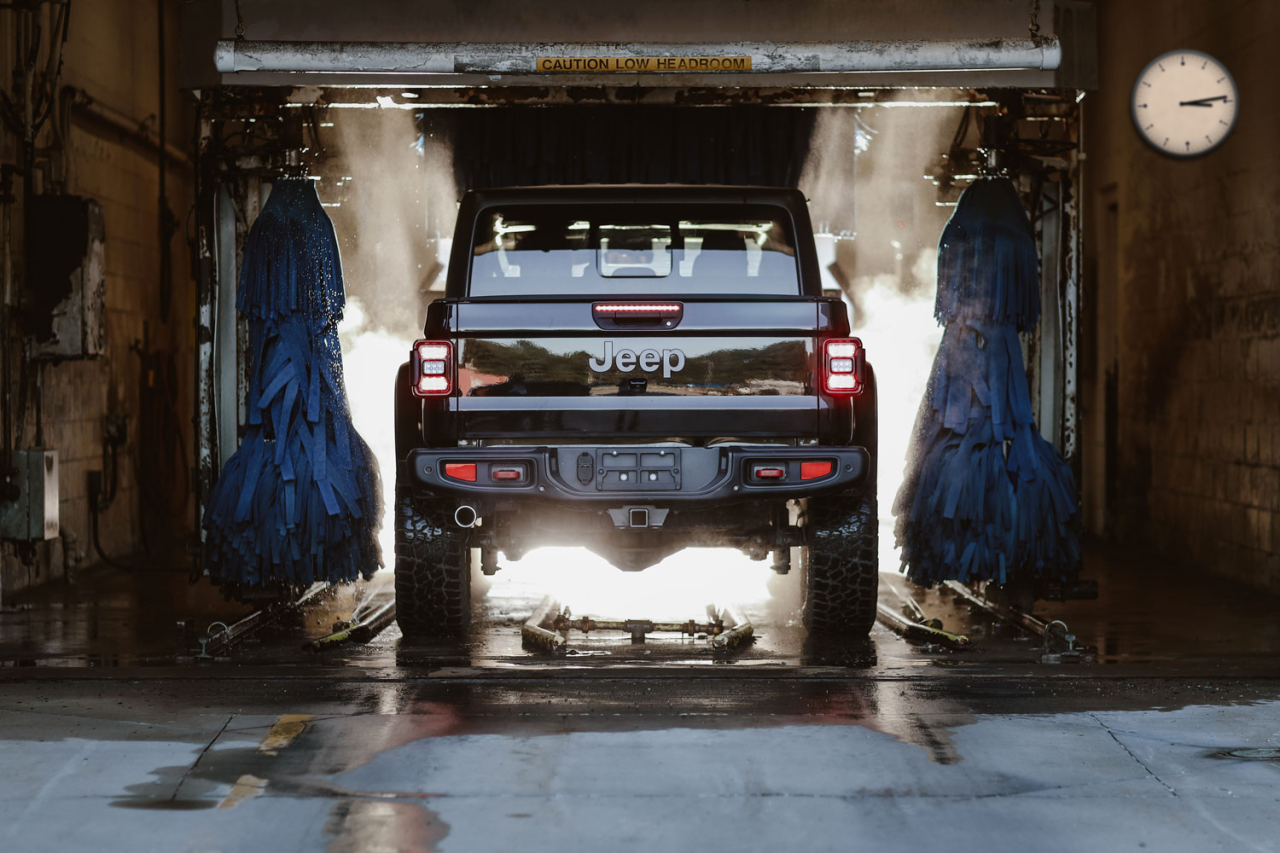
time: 3:14
